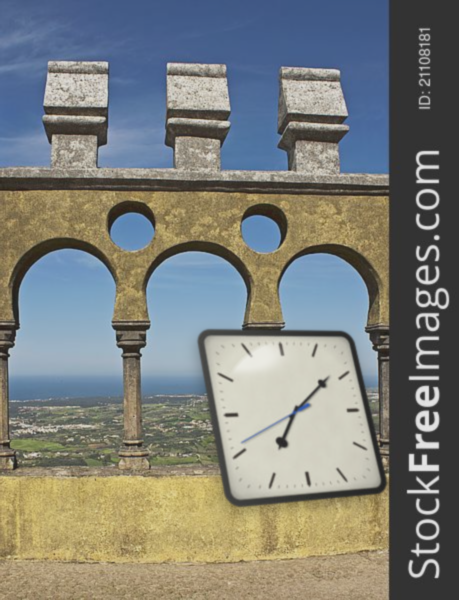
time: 7:08:41
